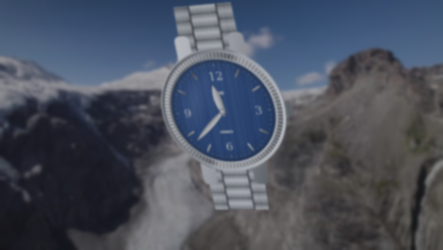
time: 11:38
